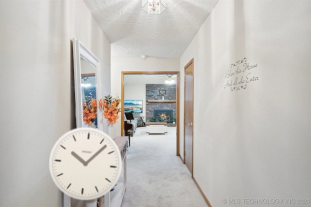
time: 10:07
